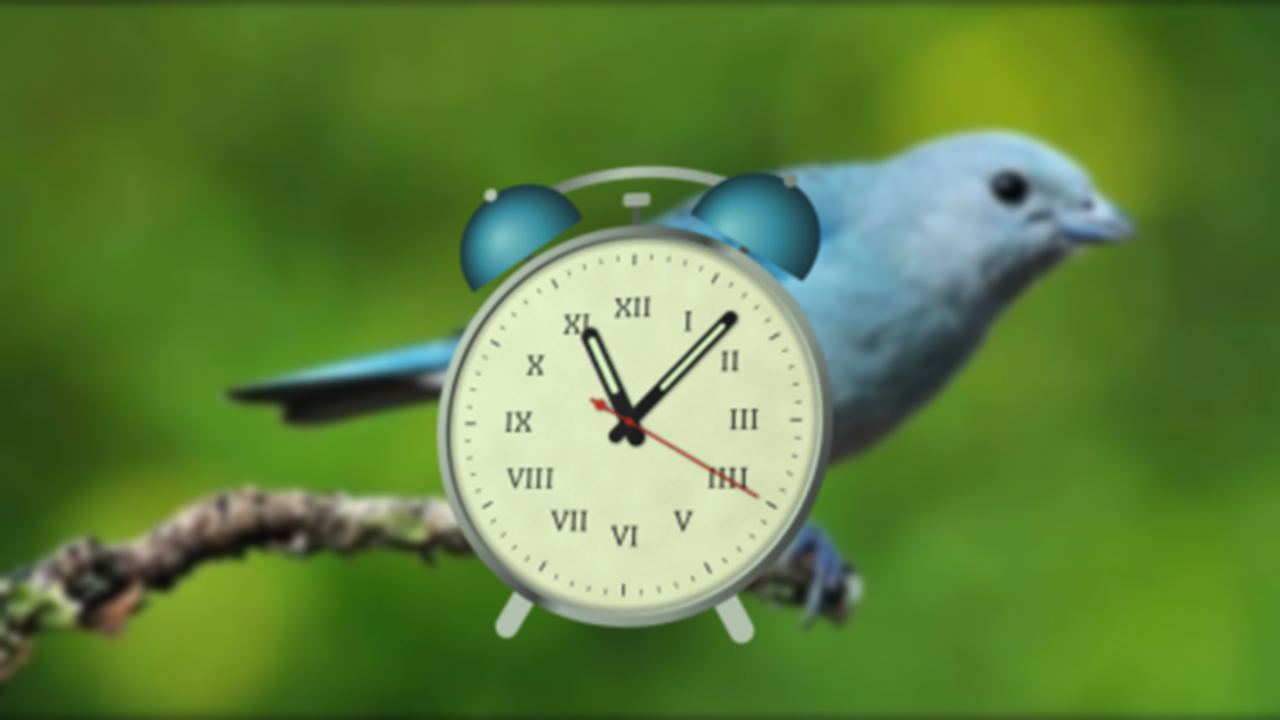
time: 11:07:20
